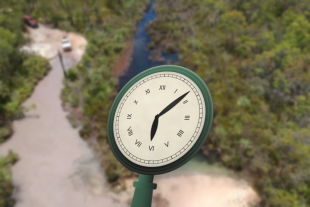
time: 6:08
